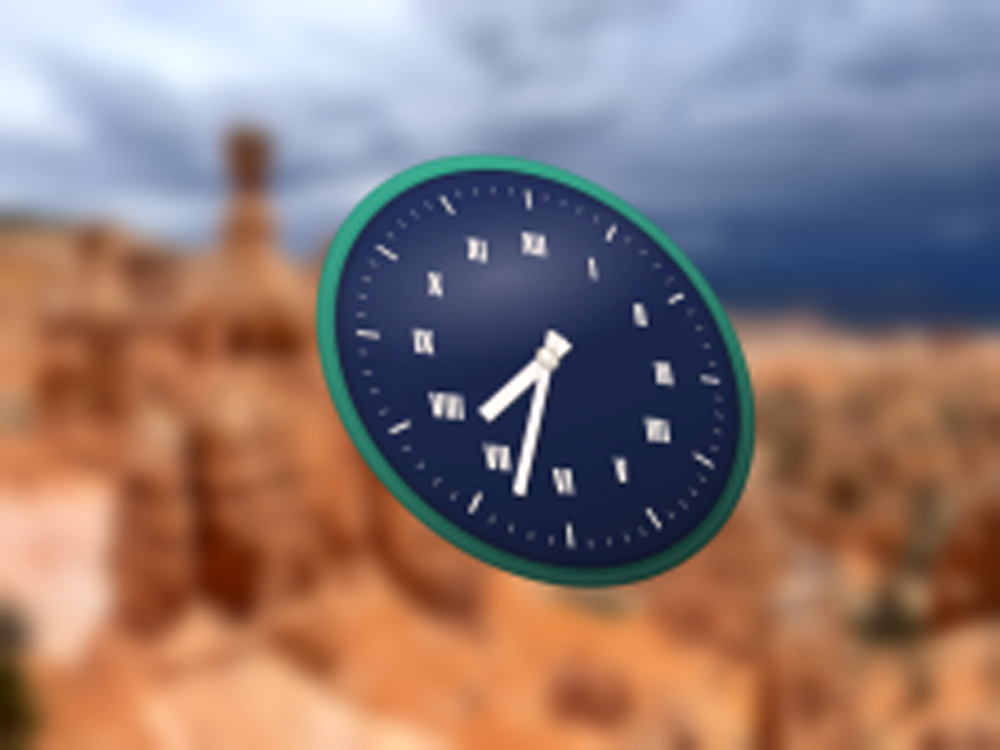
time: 7:33
